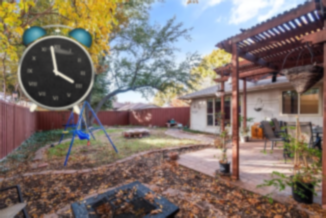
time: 3:58
